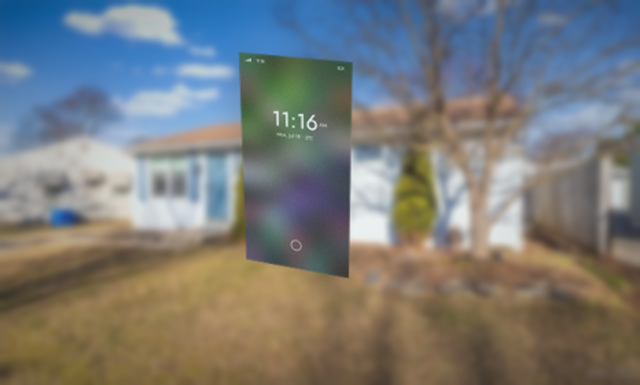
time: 11:16
